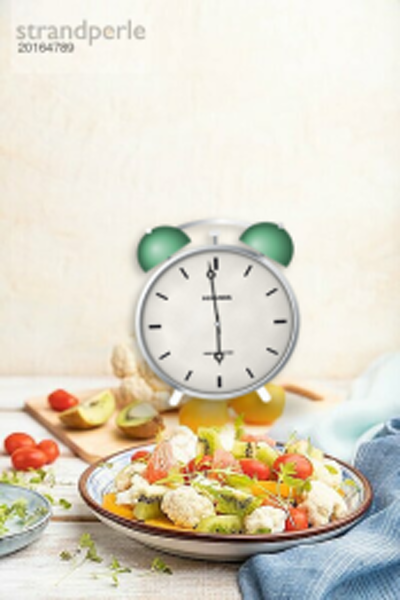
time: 5:59
